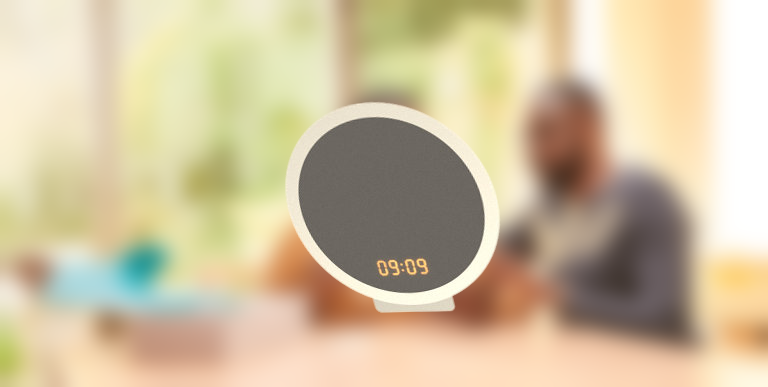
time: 9:09
